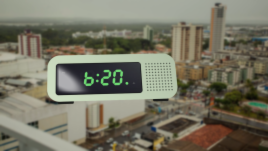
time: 6:20
